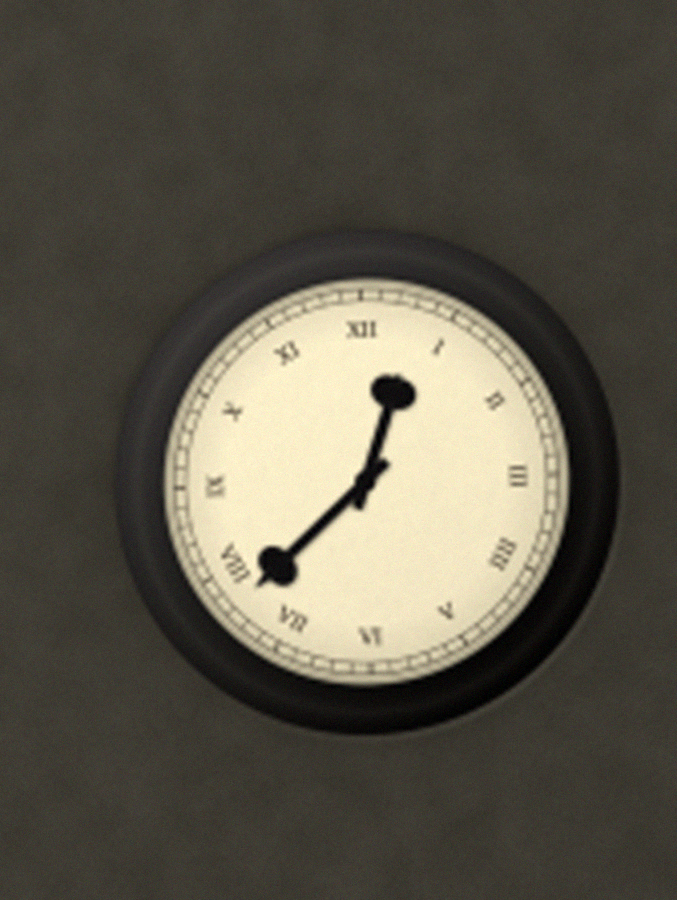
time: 12:38
